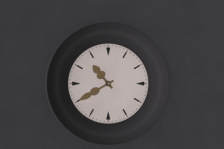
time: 10:40
